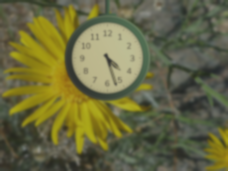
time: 4:27
